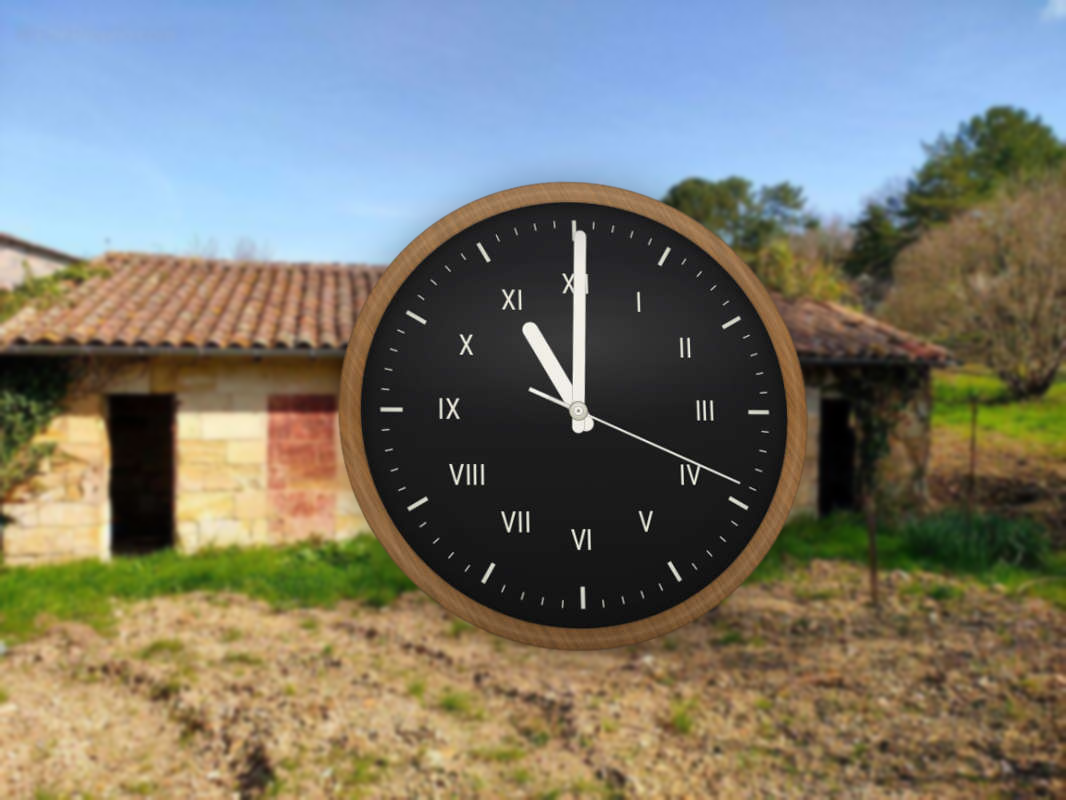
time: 11:00:19
